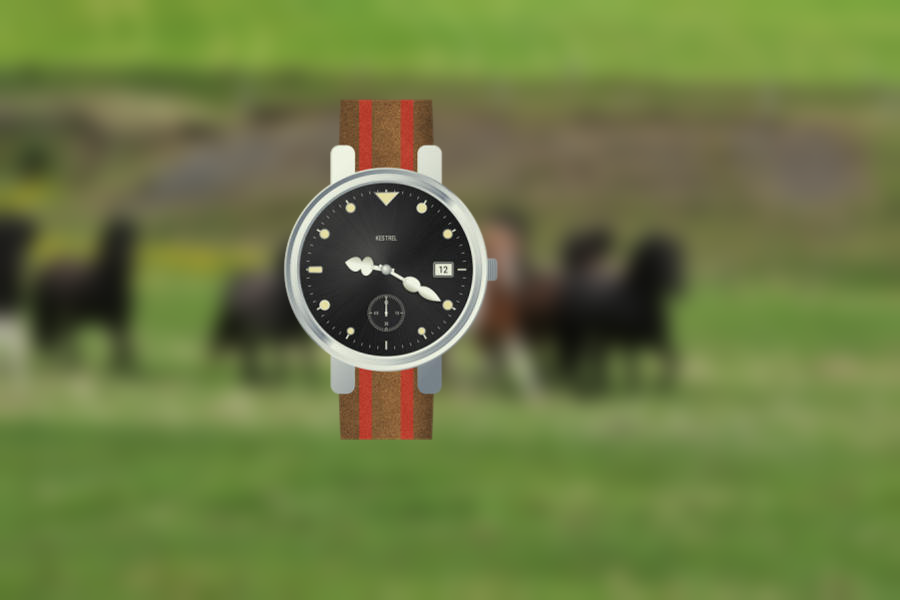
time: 9:20
